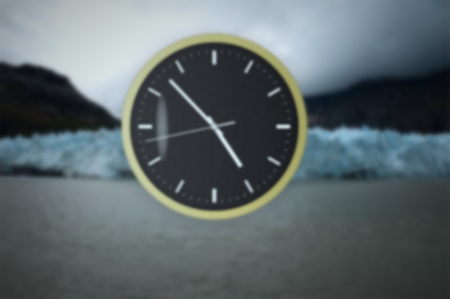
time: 4:52:43
